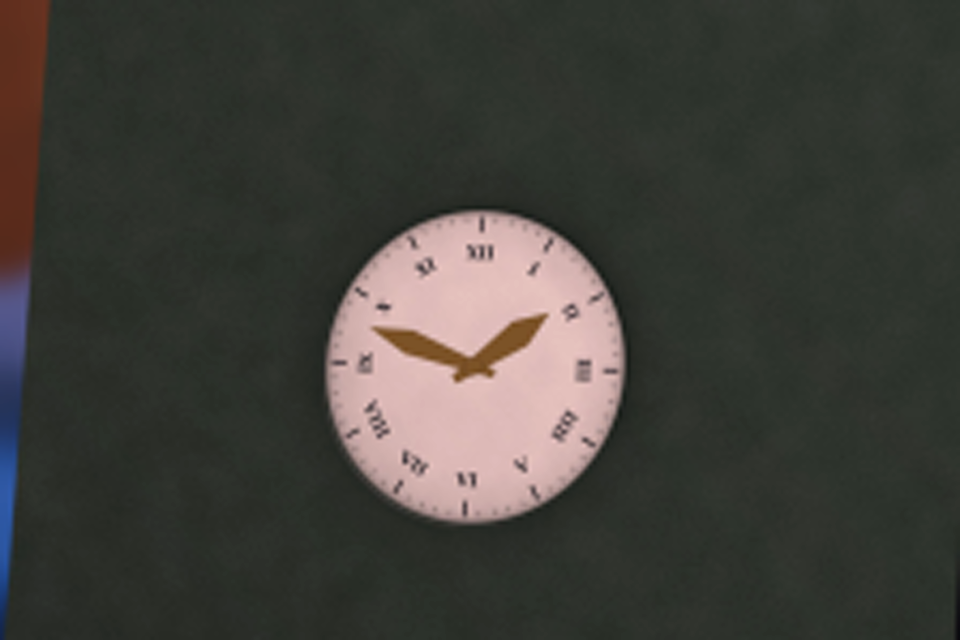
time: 1:48
